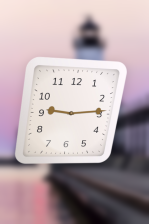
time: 9:14
